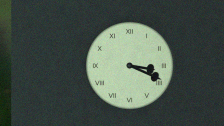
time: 3:19
